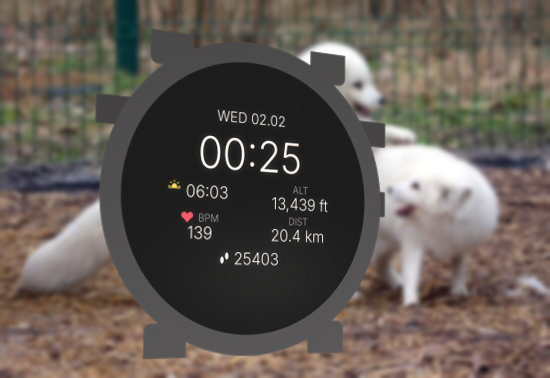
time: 0:25
